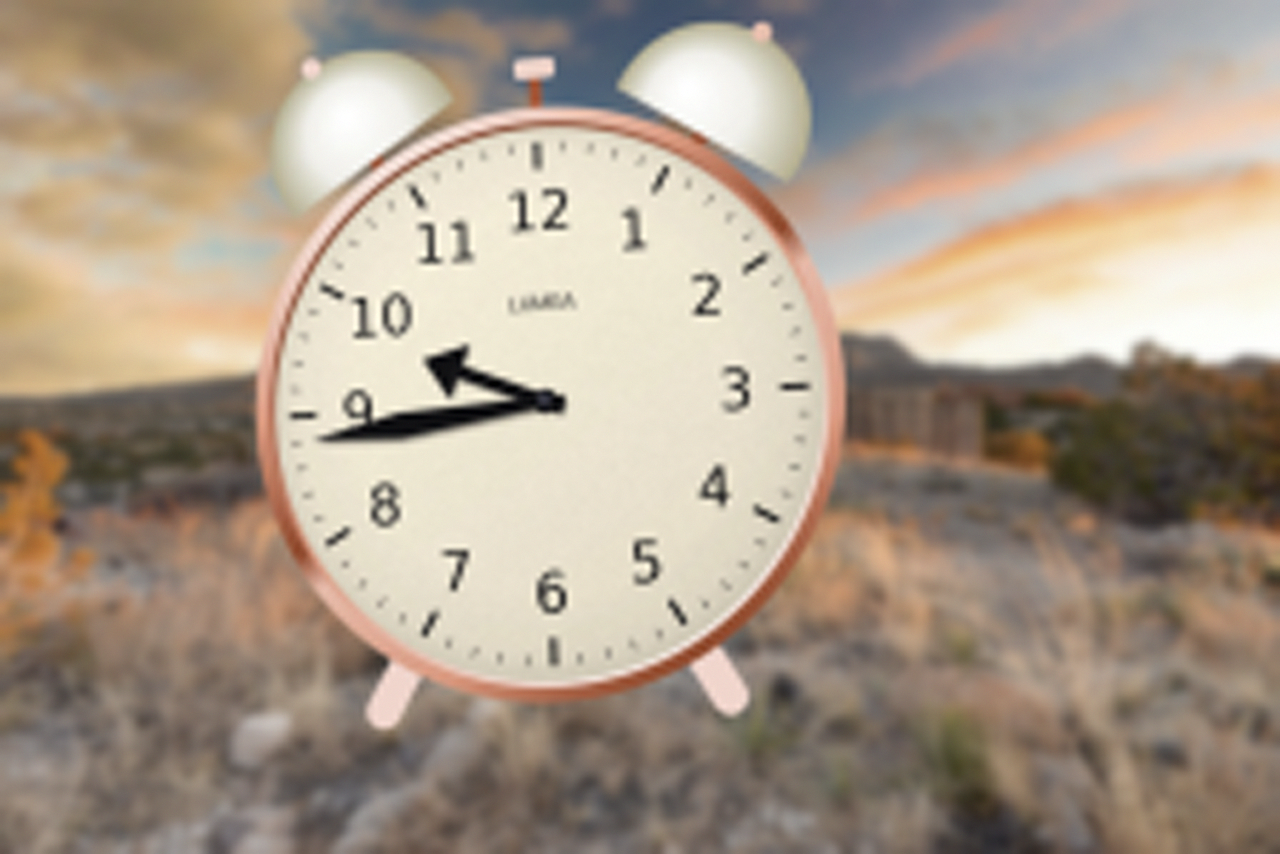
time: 9:44
